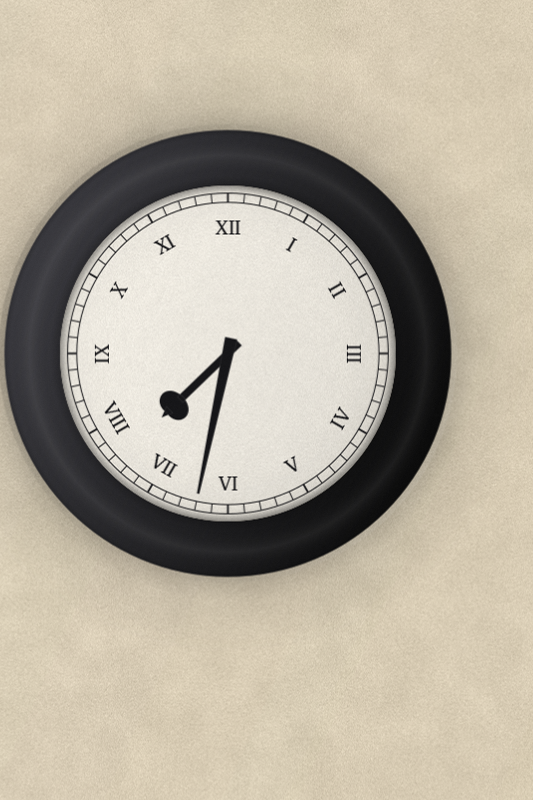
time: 7:32
